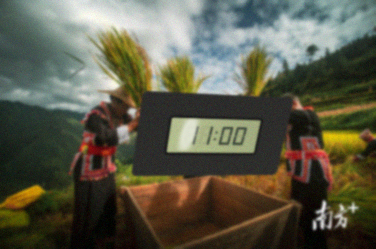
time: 11:00
